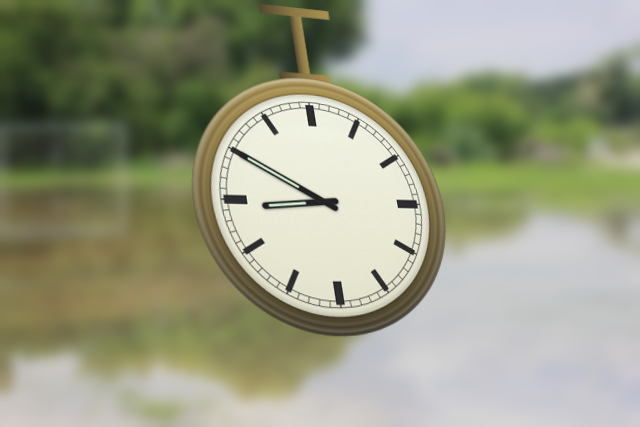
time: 8:50
